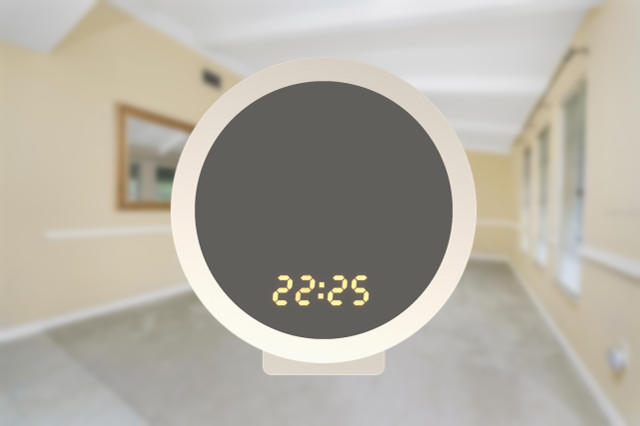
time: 22:25
